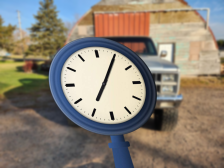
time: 7:05
